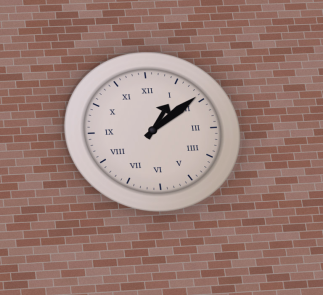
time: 1:09
